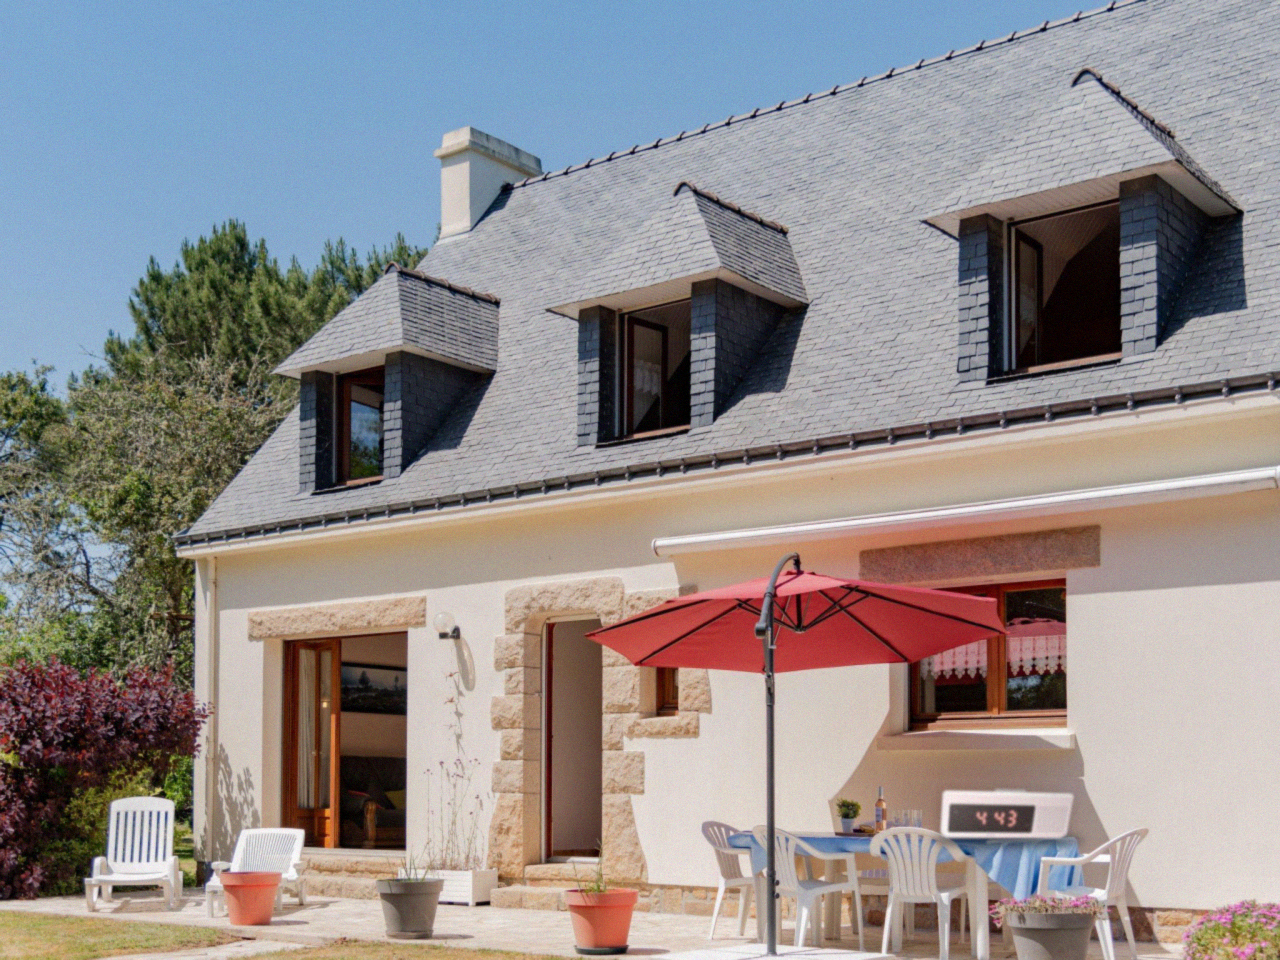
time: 4:43
